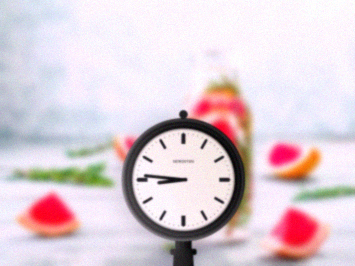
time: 8:46
